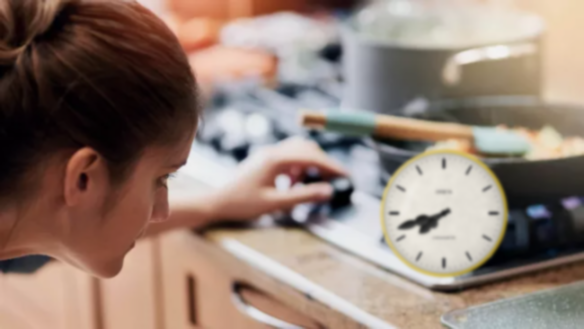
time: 7:42
